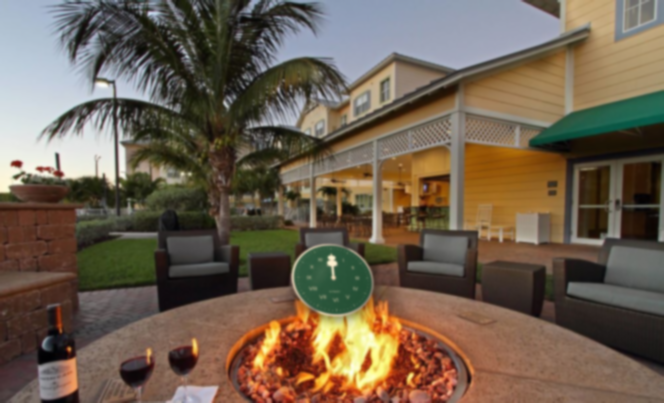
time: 12:00
